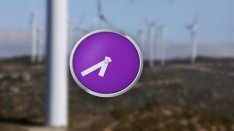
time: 6:40
